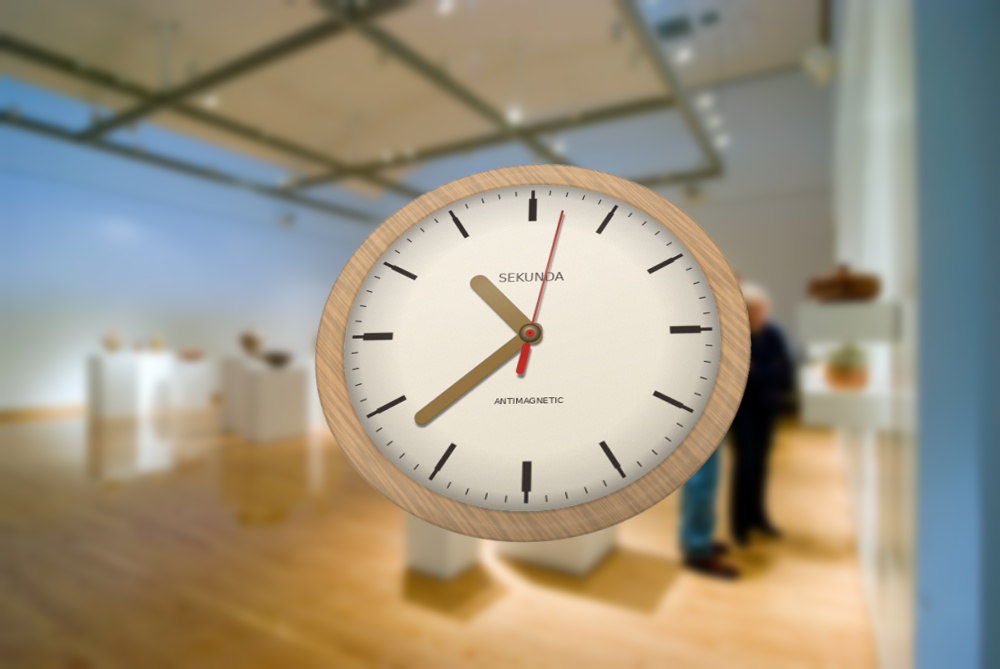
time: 10:38:02
